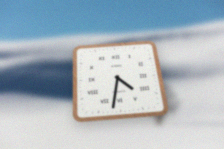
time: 4:32
